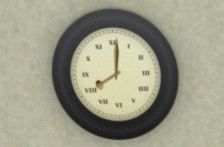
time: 8:01
